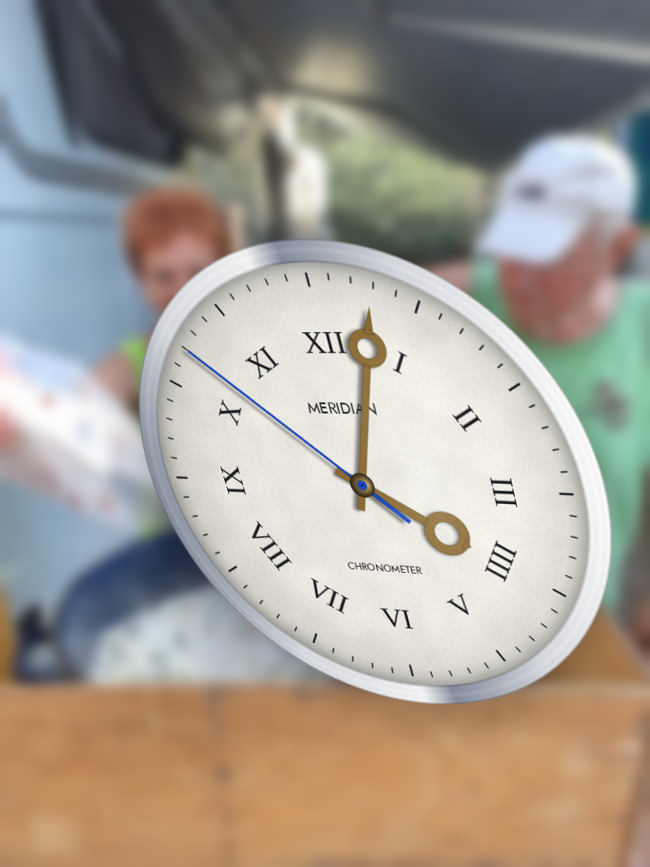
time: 4:02:52
